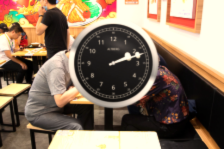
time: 2:12
